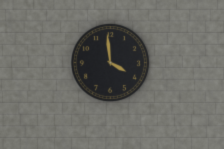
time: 3:59
